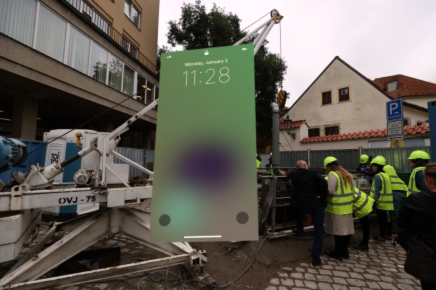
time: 11:28
